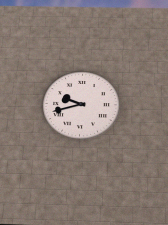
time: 9:42
